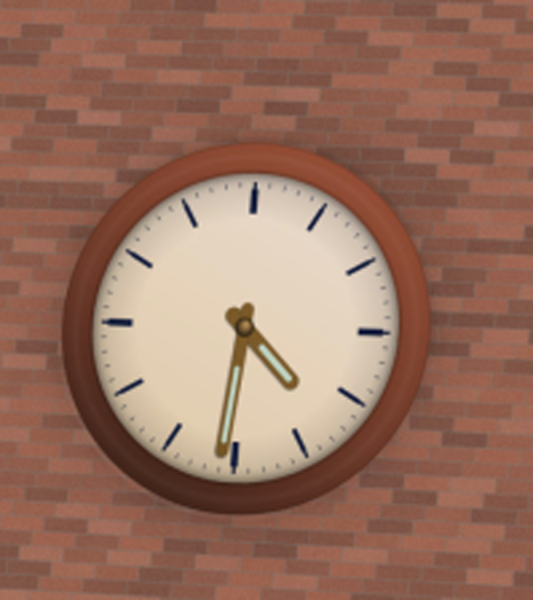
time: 4:31
